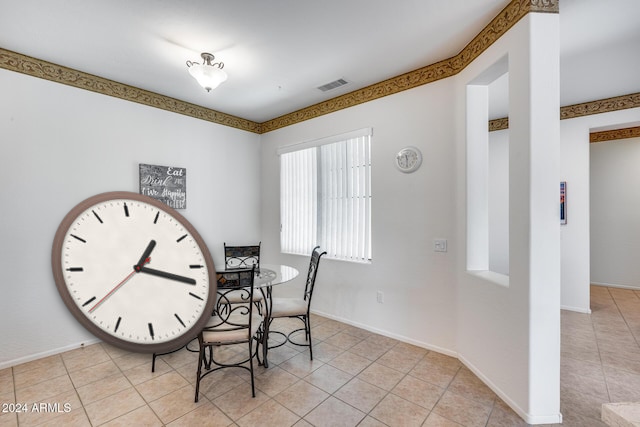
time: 1:17:39
